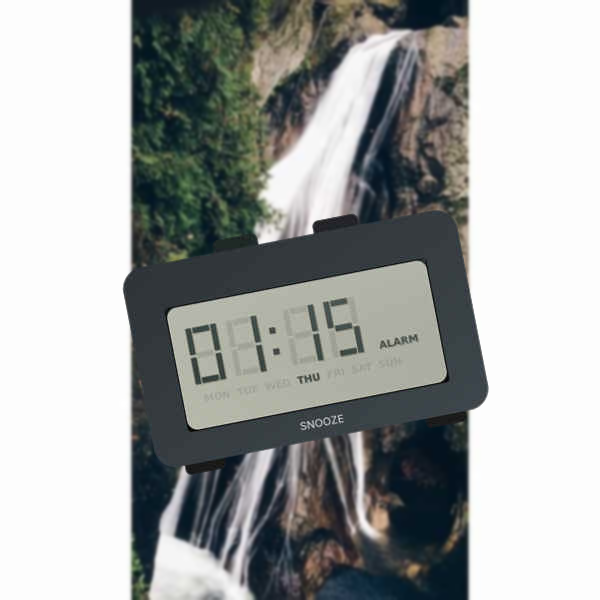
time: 1:15
